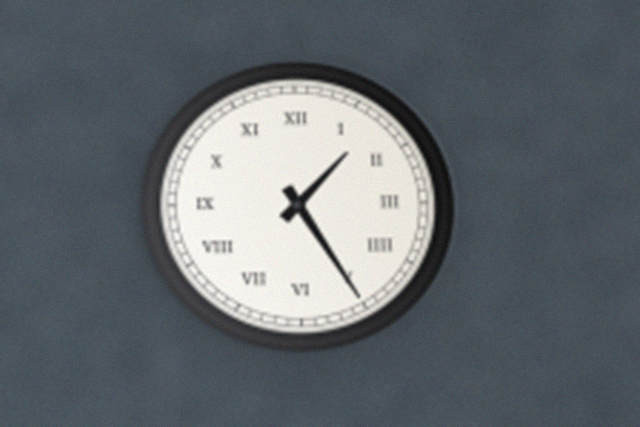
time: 1:25
